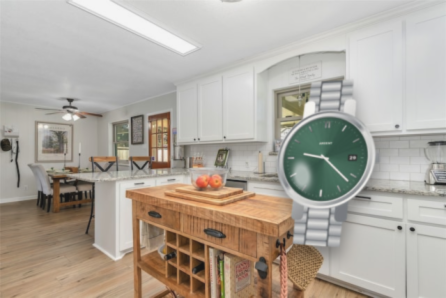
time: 9:22
